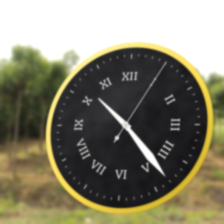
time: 10:23:05
